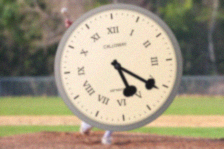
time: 5:21
